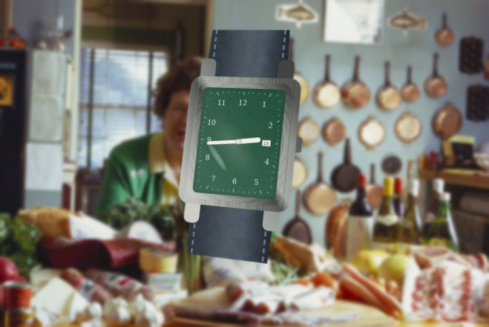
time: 2:44
